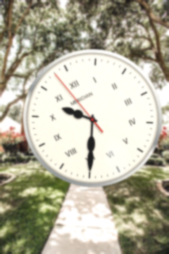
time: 10:34:58
